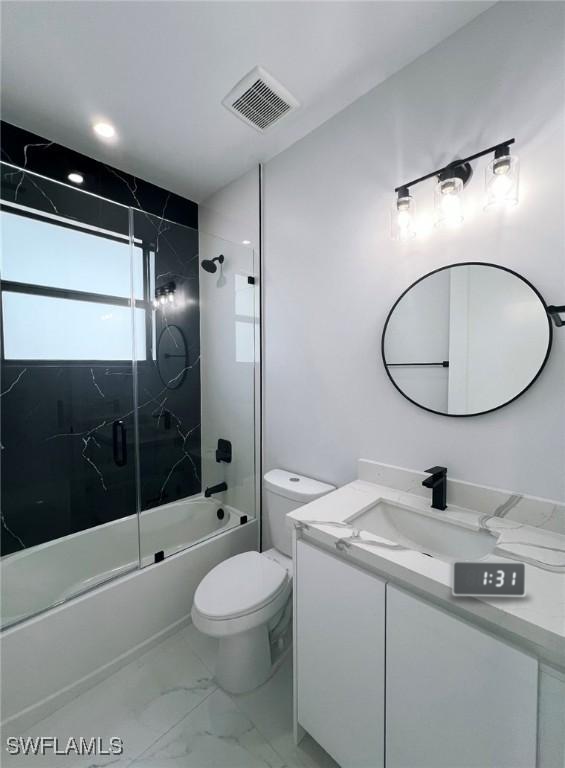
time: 1:31
